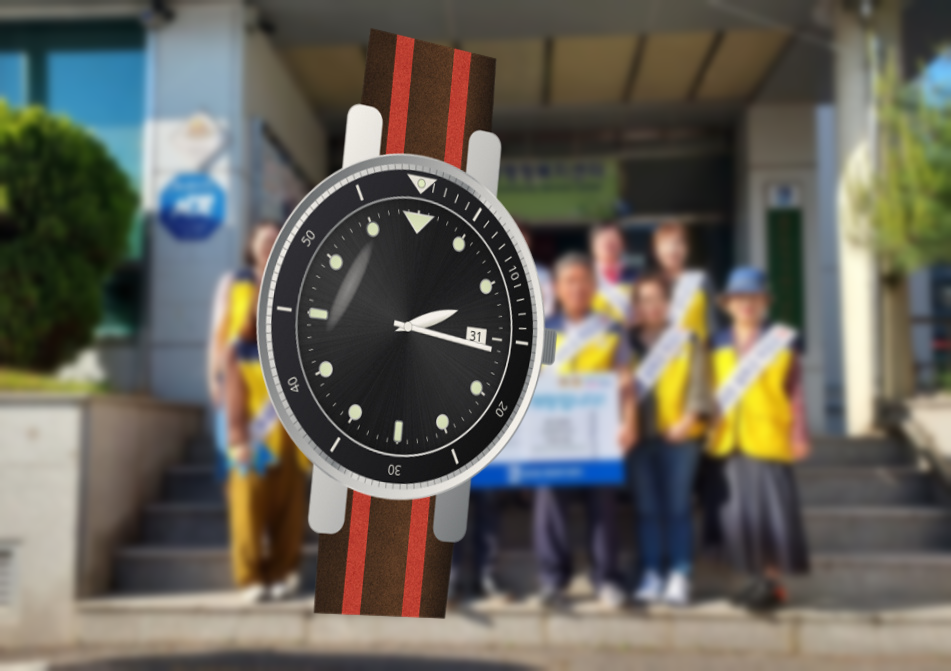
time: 2:16
